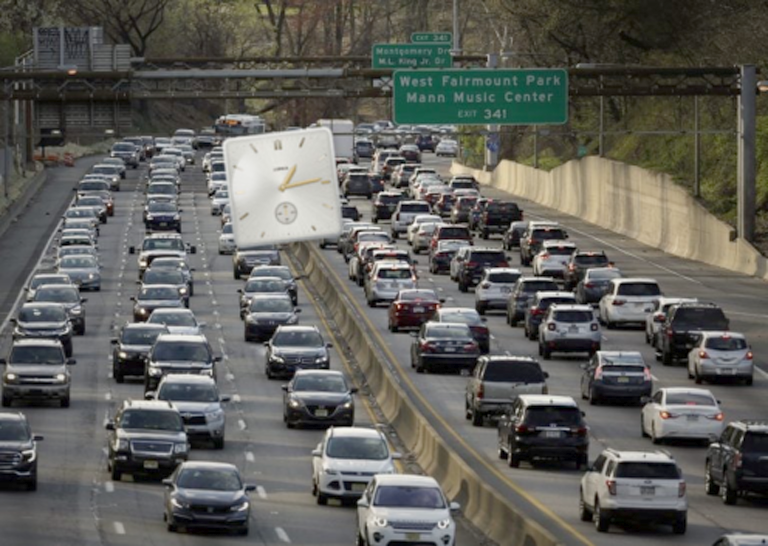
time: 1:14
